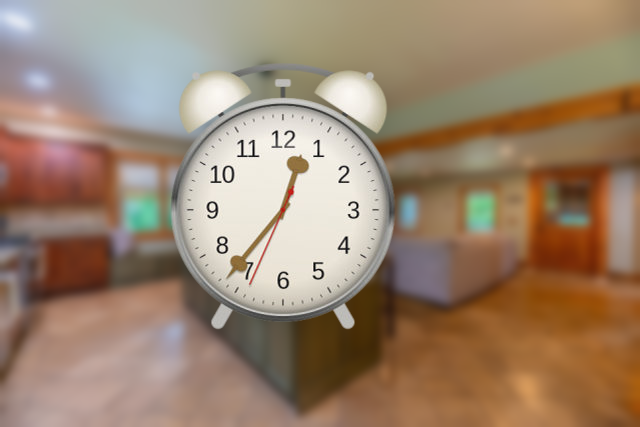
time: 12:36:34
